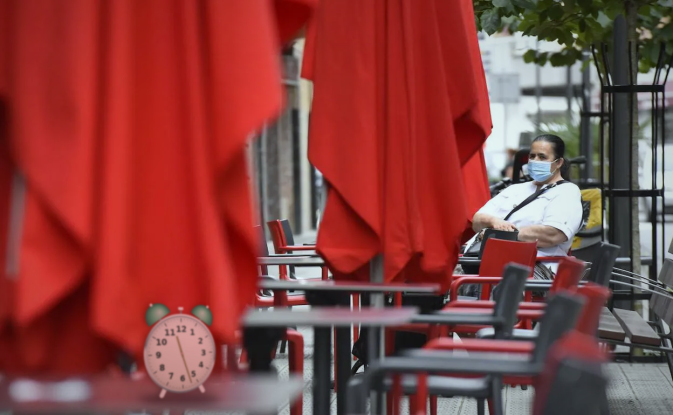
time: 11:27
